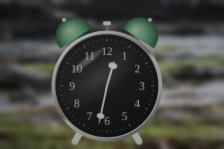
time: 12:32
